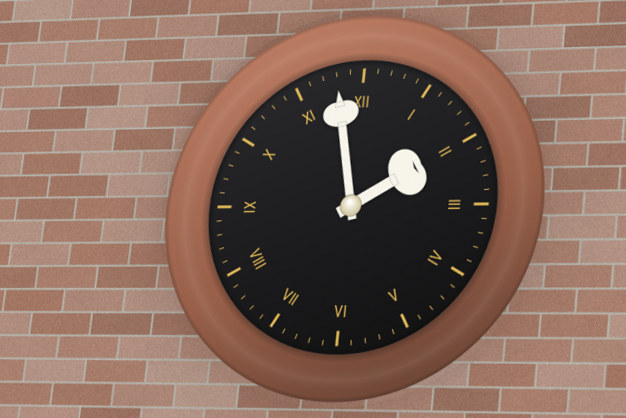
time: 1:58
